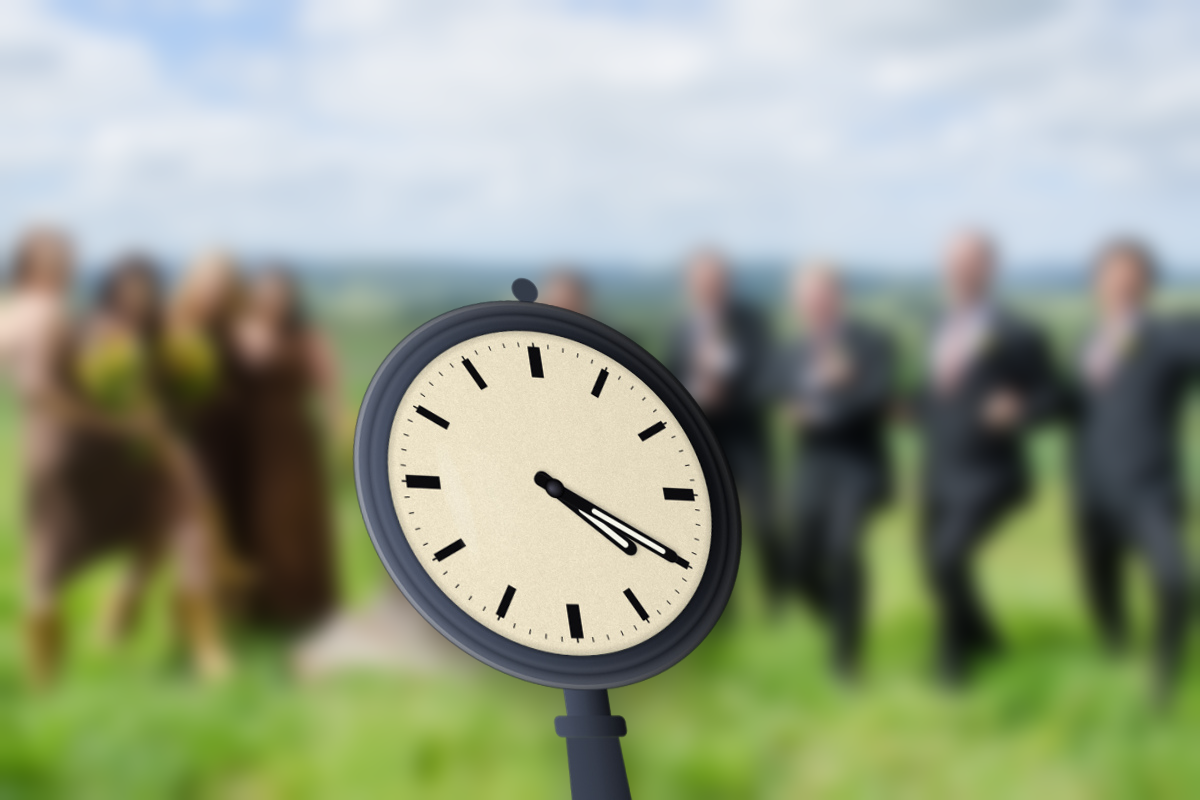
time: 4:20
